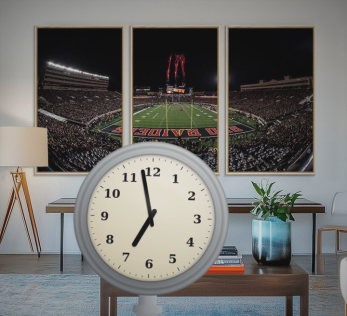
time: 6:58
